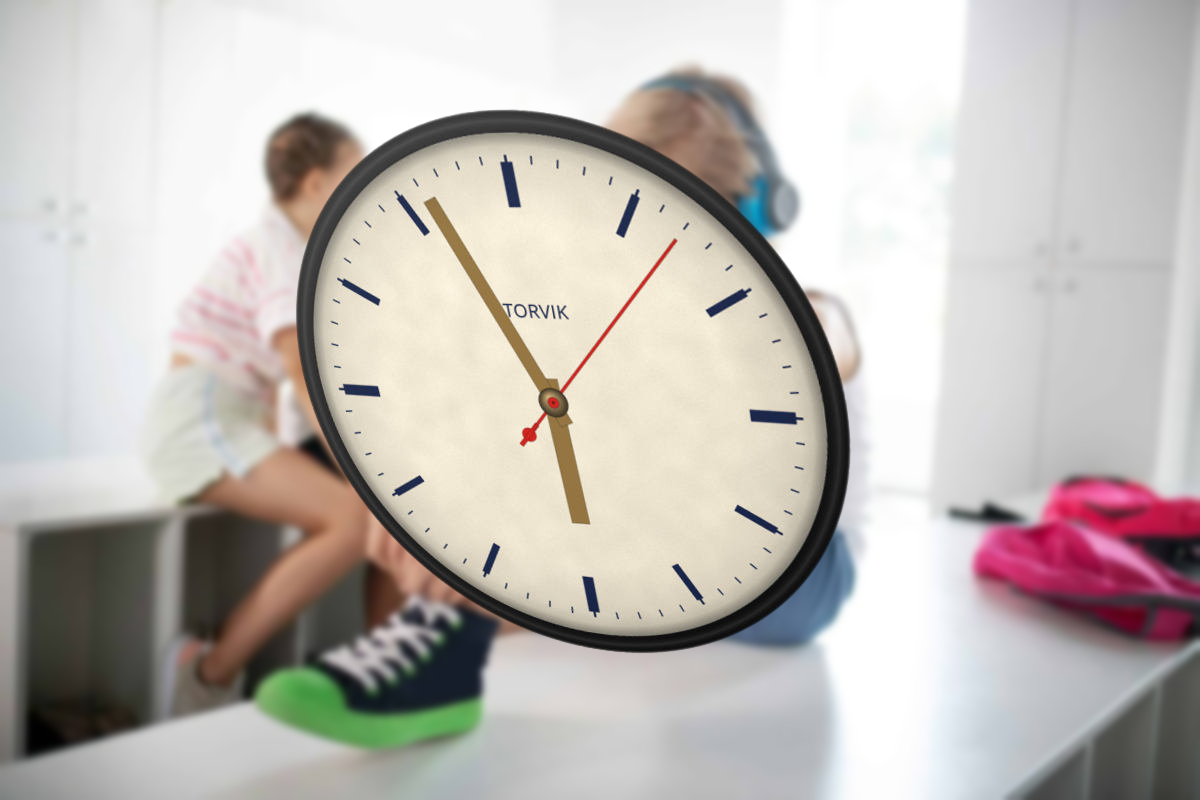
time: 5:56:07
